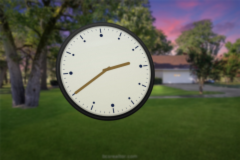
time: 2:40
